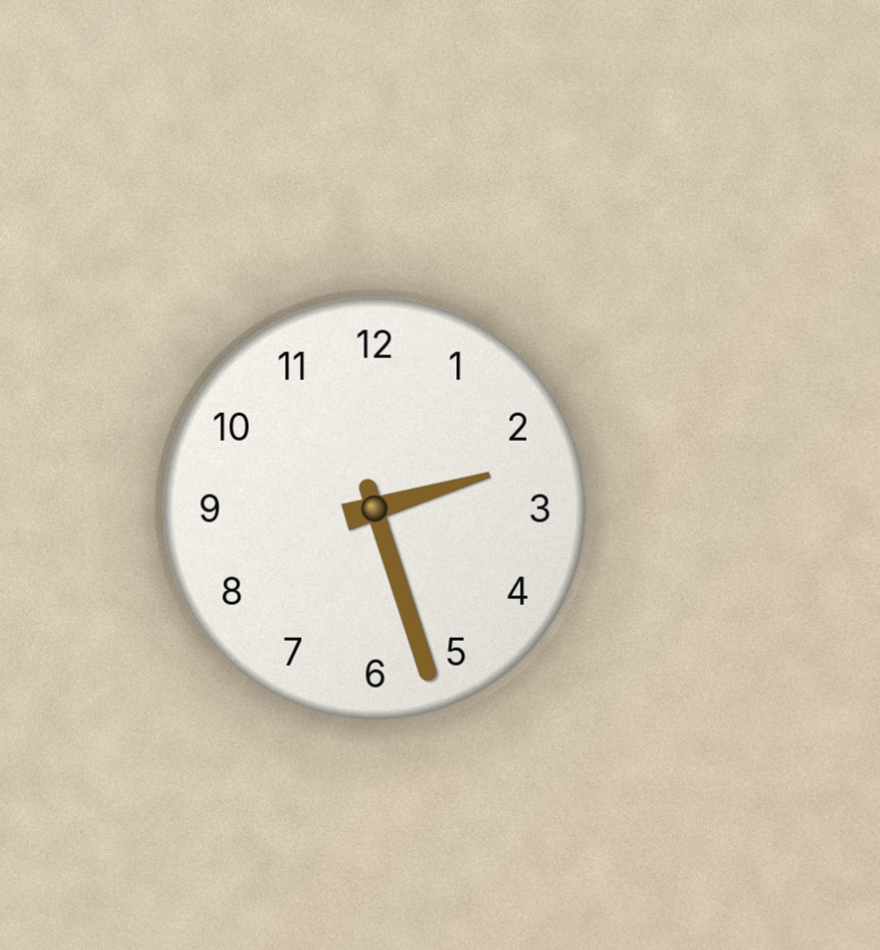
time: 2:27
